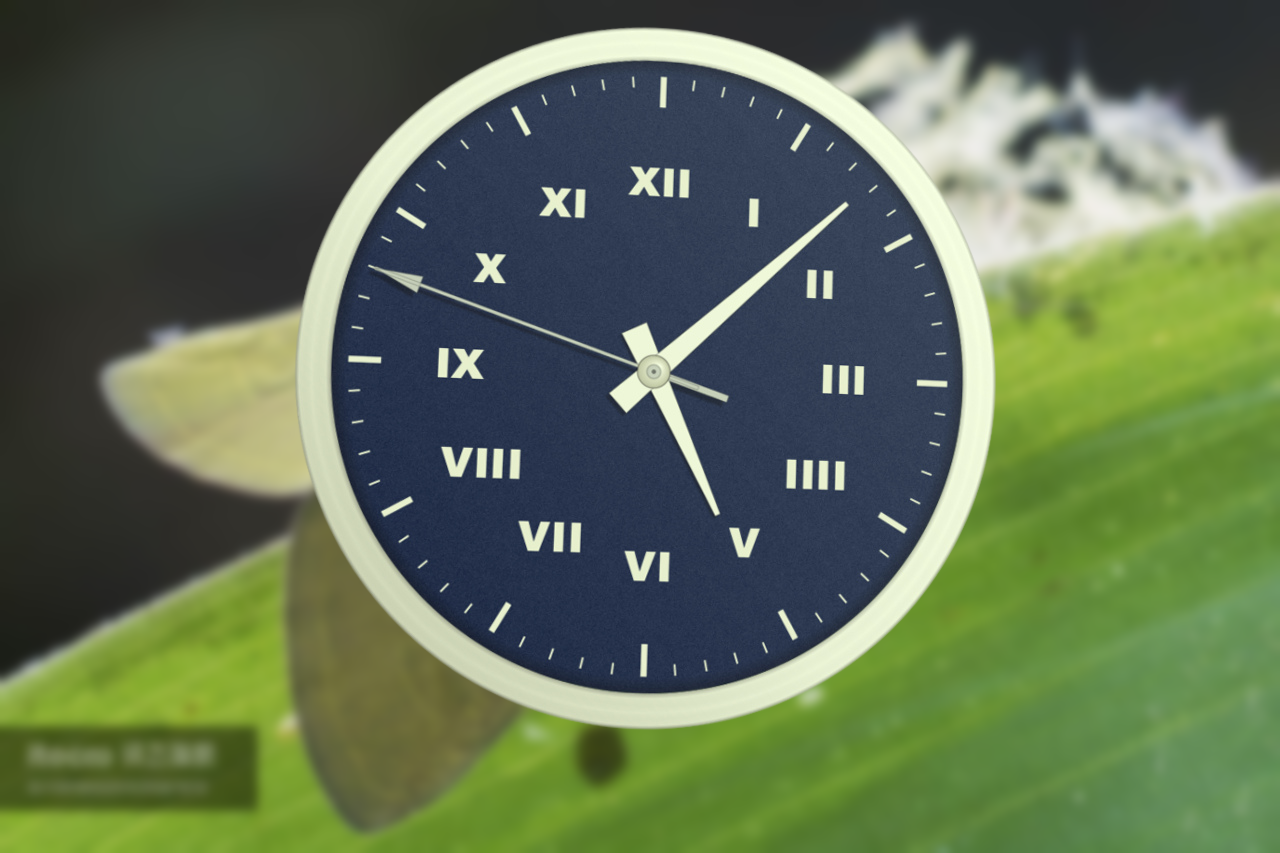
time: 5:07:48
